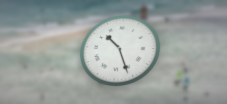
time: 10:26
